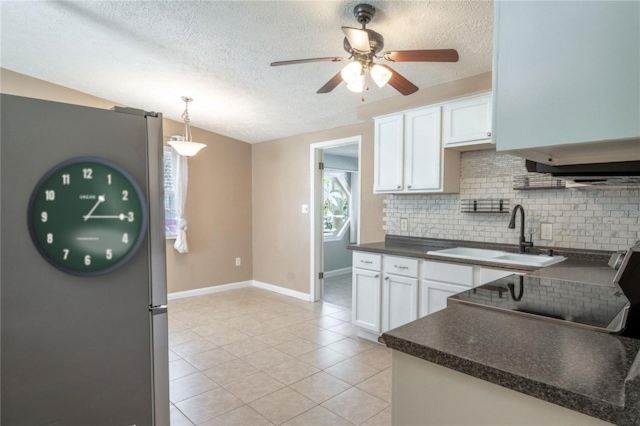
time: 1:15
